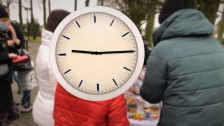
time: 9:15
